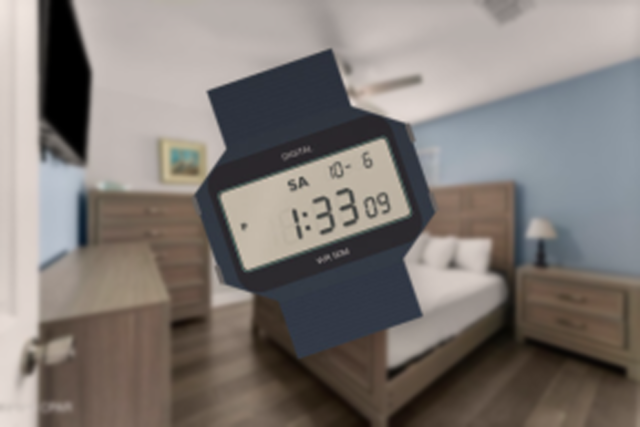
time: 1:33:09
